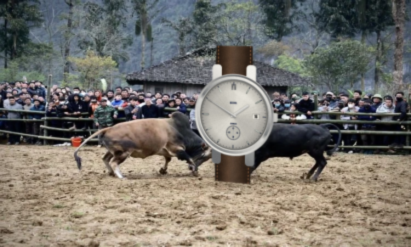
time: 1:50
